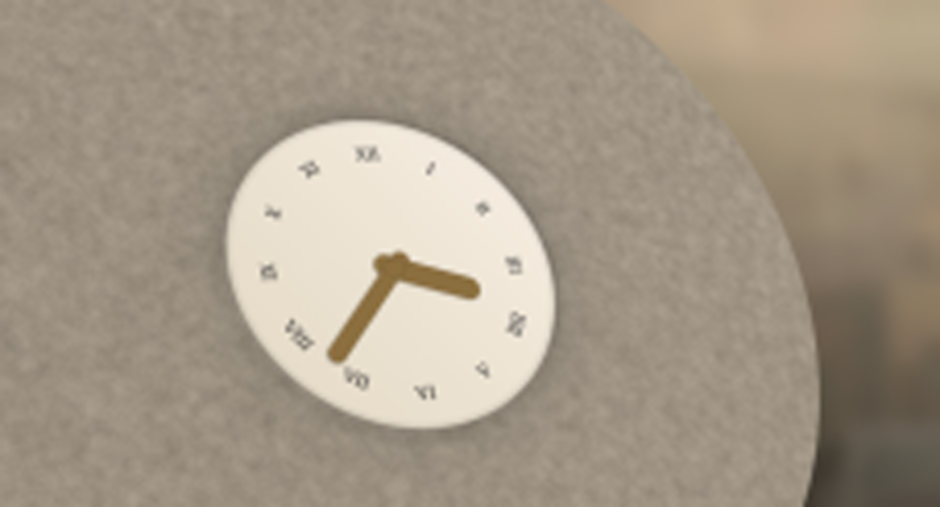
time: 3:37
